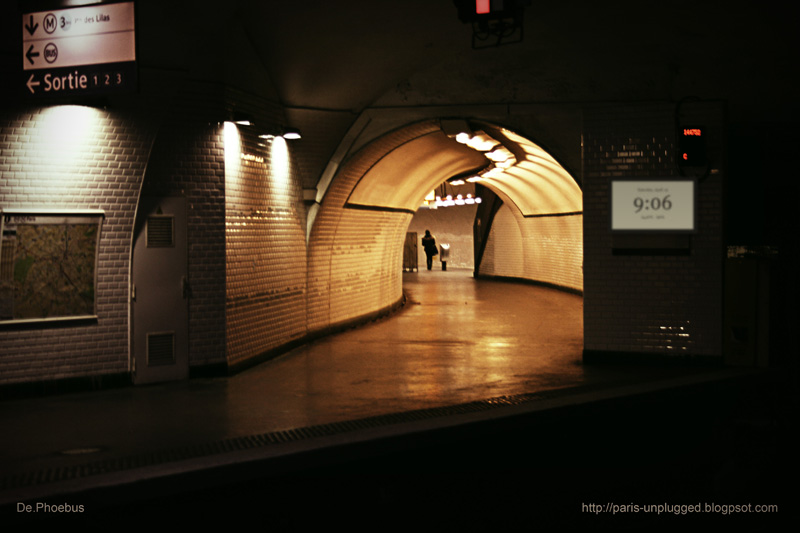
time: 9:06
